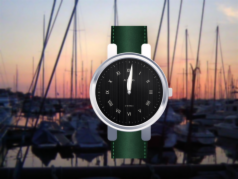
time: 12:01
